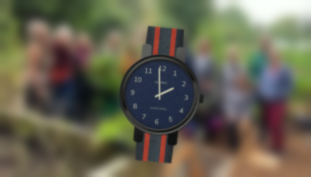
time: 1:59
